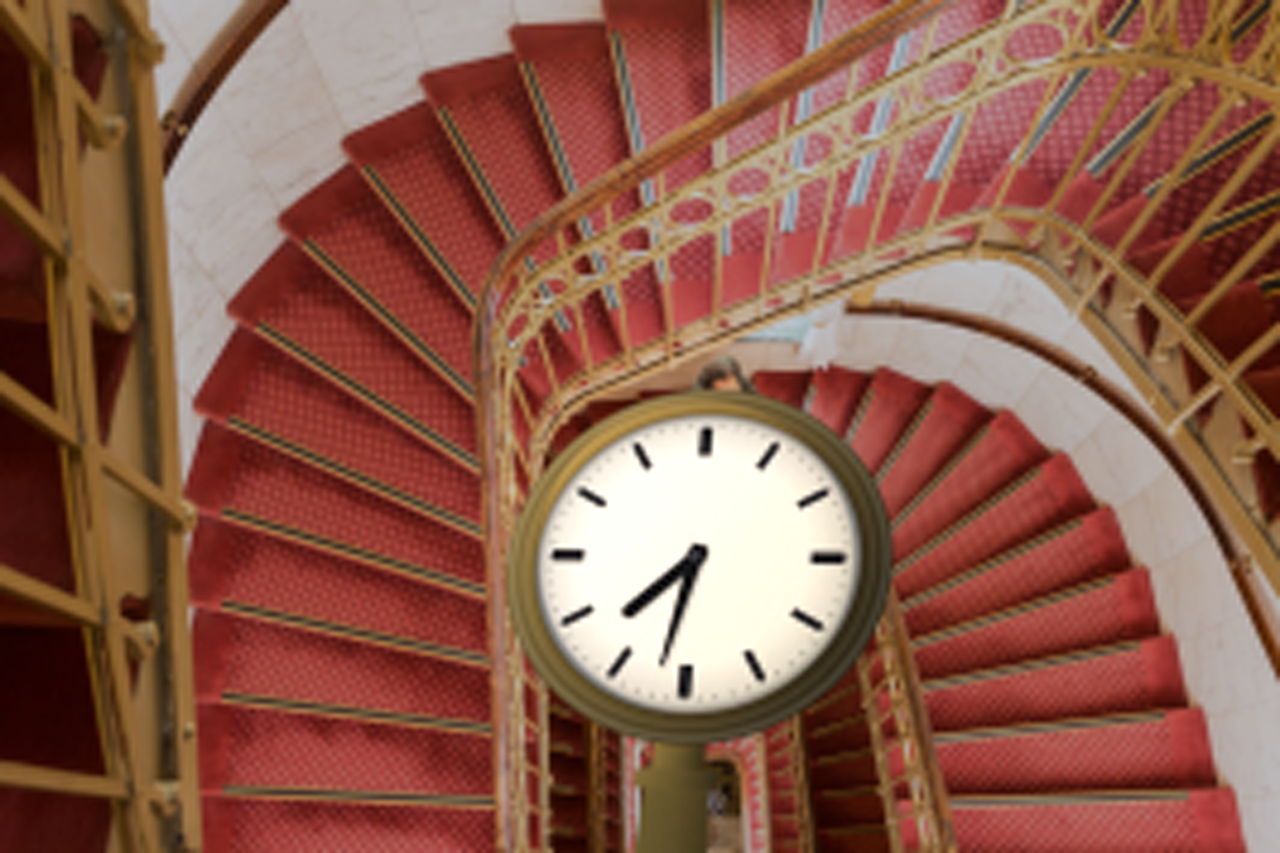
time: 7:32
